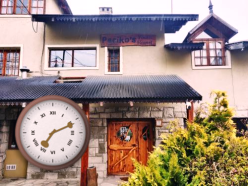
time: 7:11
